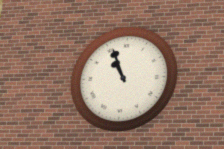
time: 10:56
